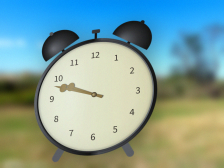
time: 9:48
